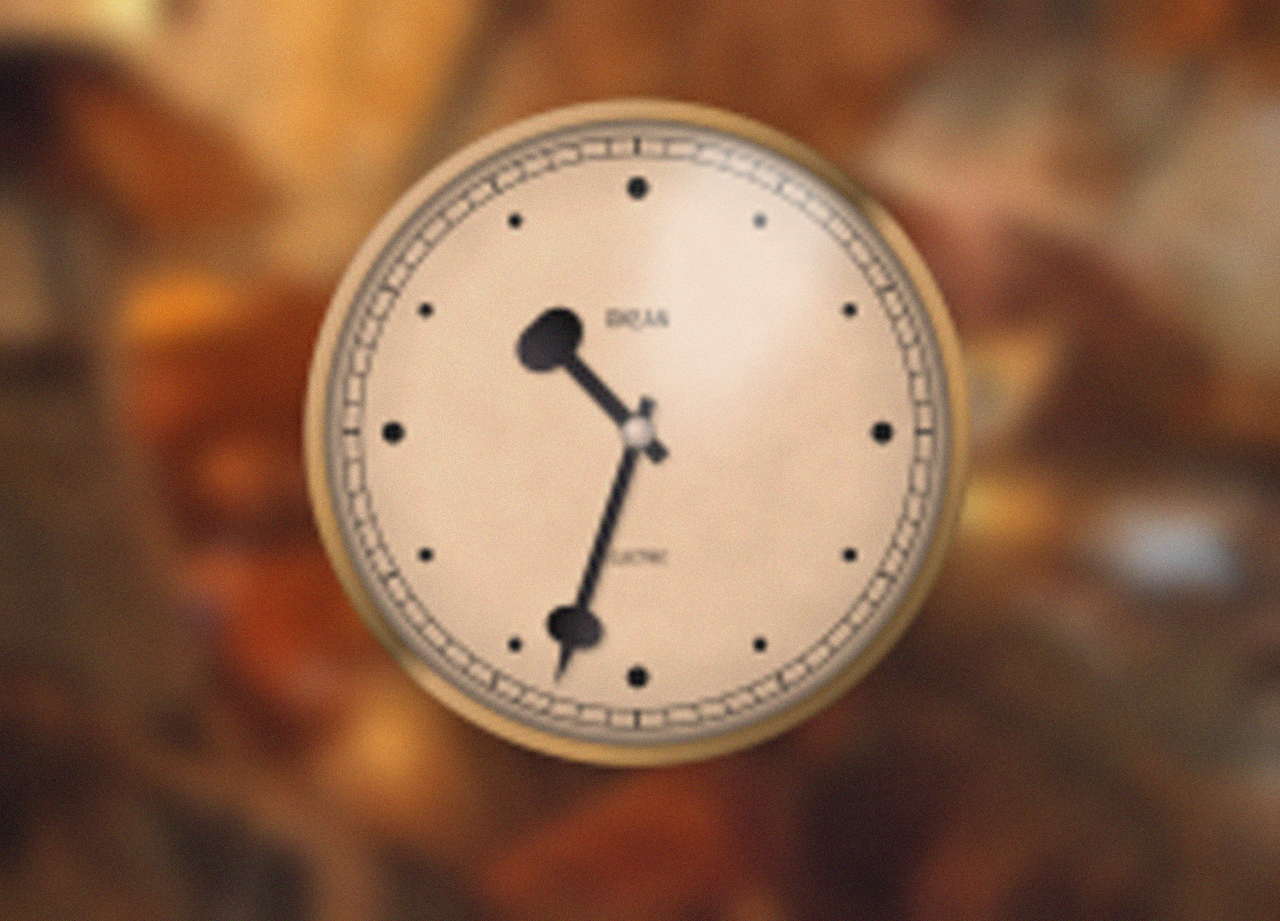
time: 10:33
